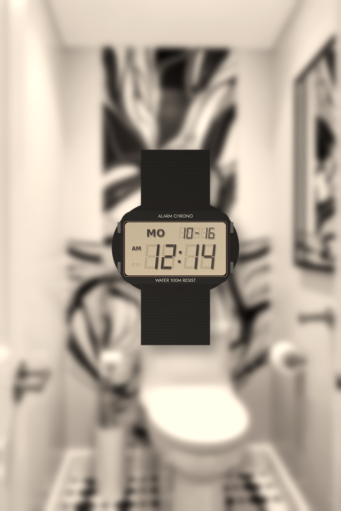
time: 12:14
